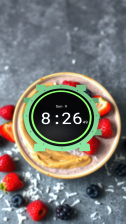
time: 8:26
